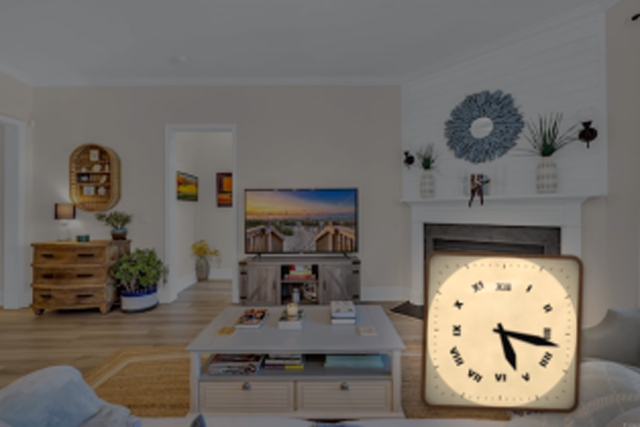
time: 5:17
